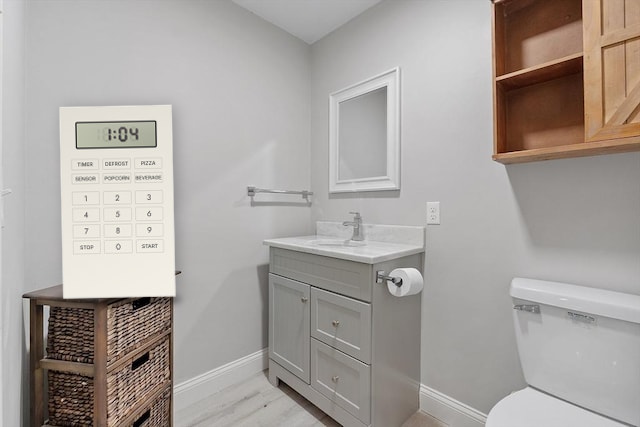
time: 1:04
